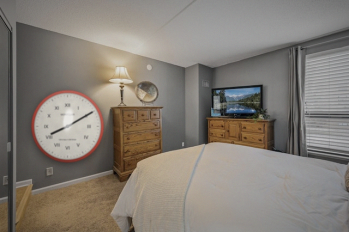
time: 8:10
